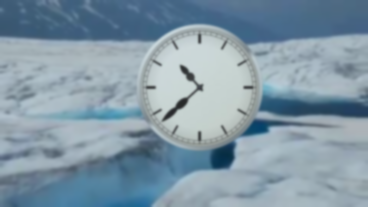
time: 10:38
